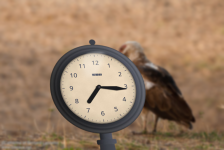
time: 7:16
